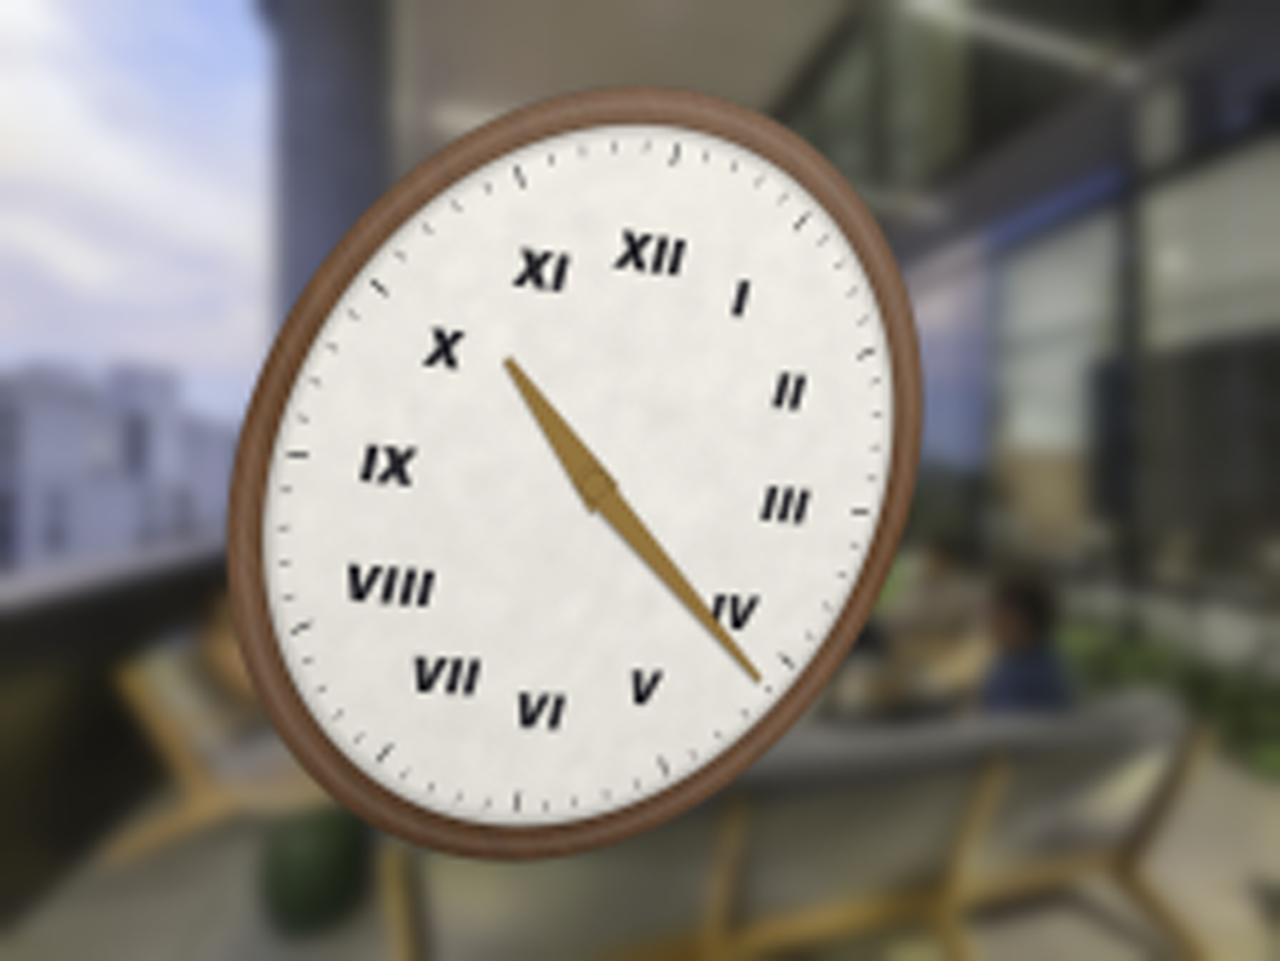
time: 10:21
